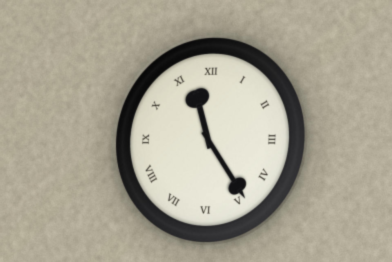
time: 11:24
